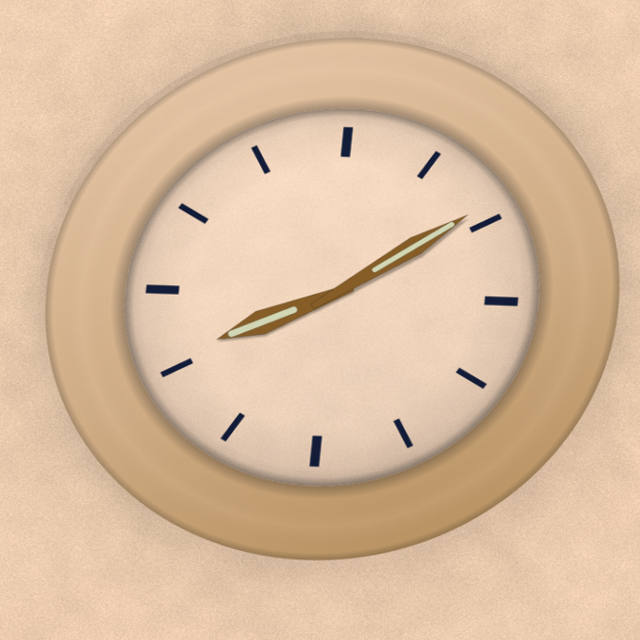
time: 8:09
